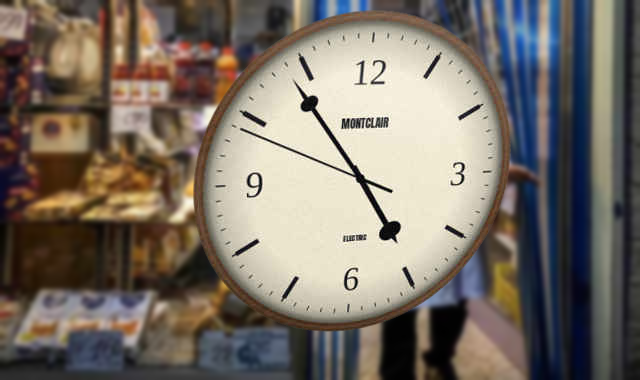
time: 4:53:49
